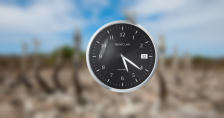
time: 5:21
